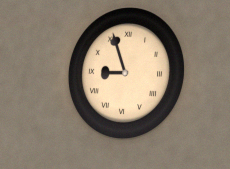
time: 8:56
